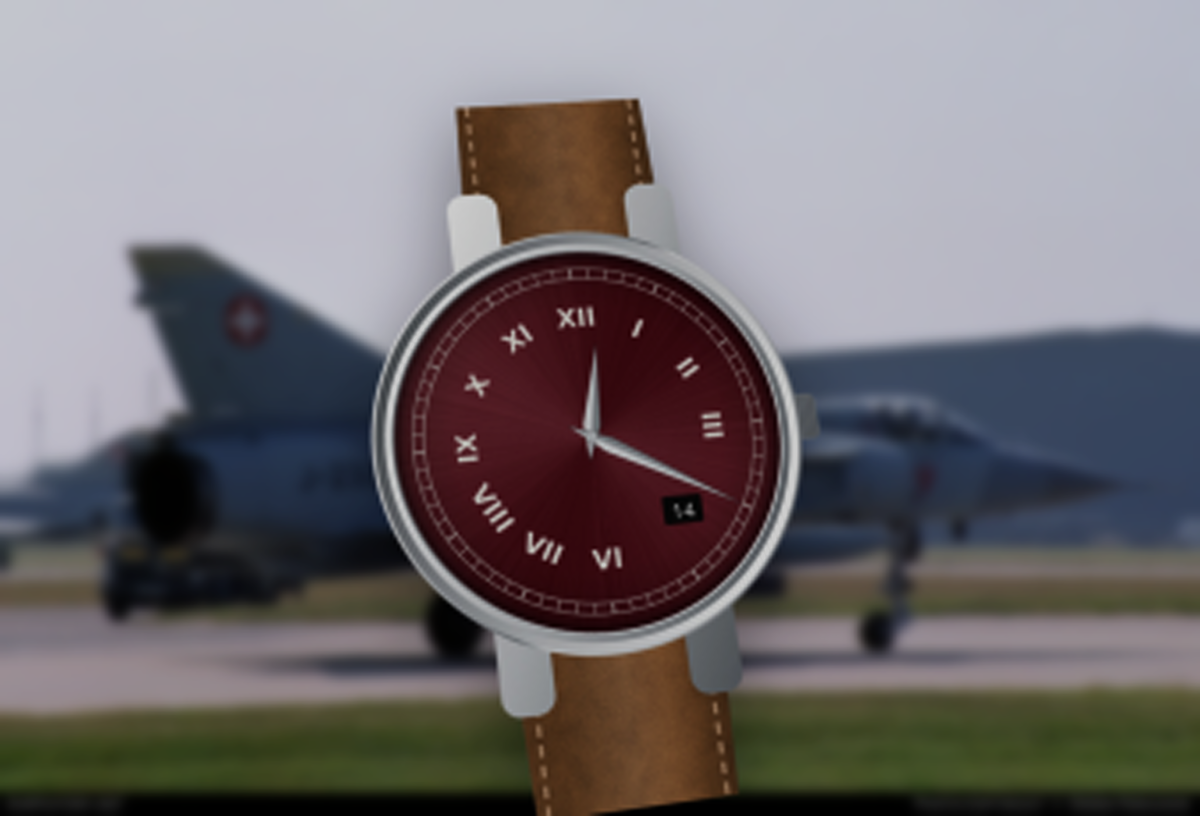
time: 12:20
